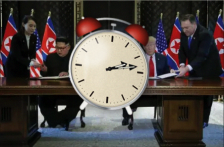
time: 2:13
